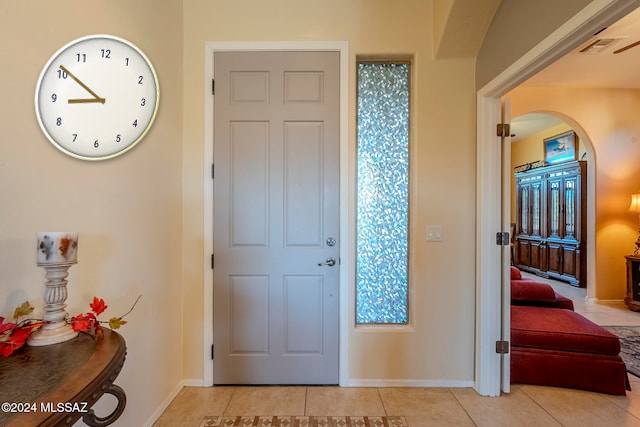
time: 8:51
